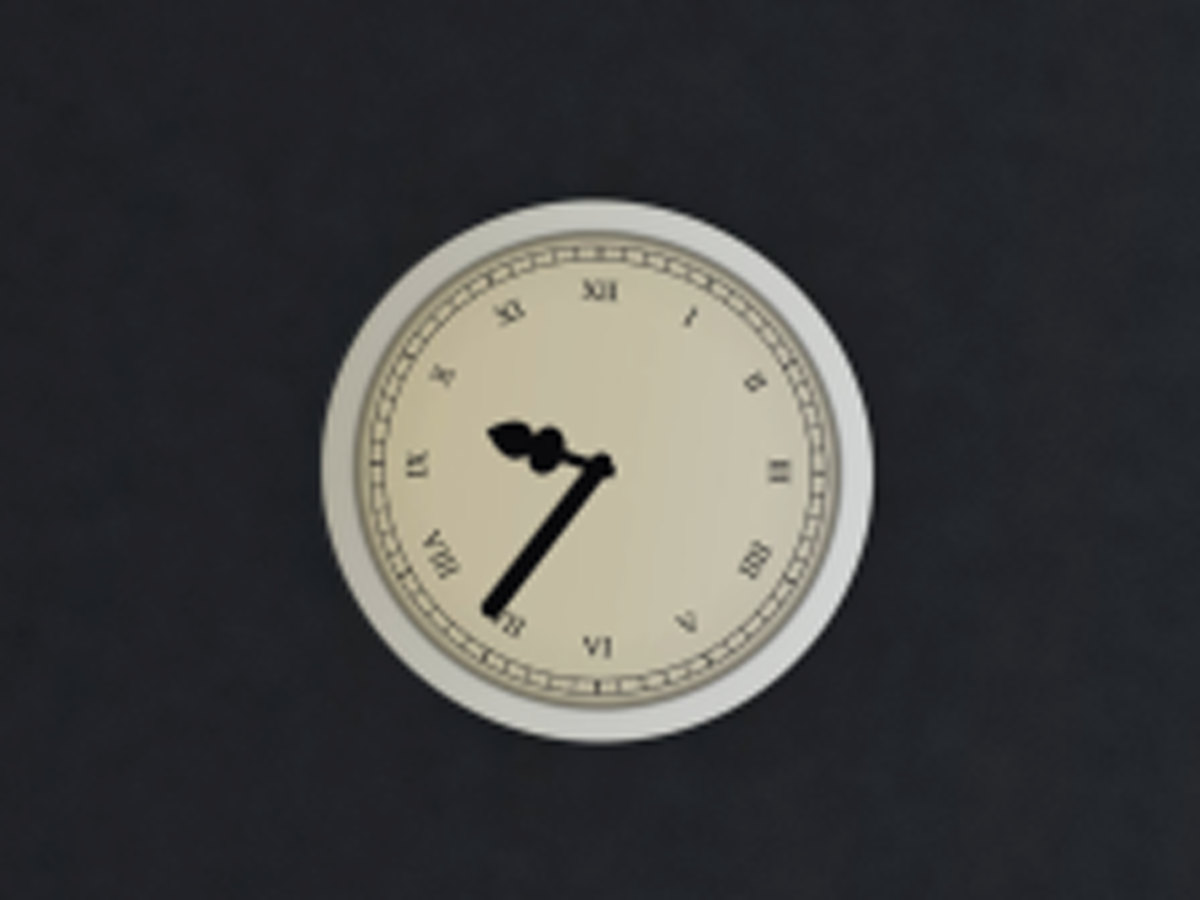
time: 9:36
